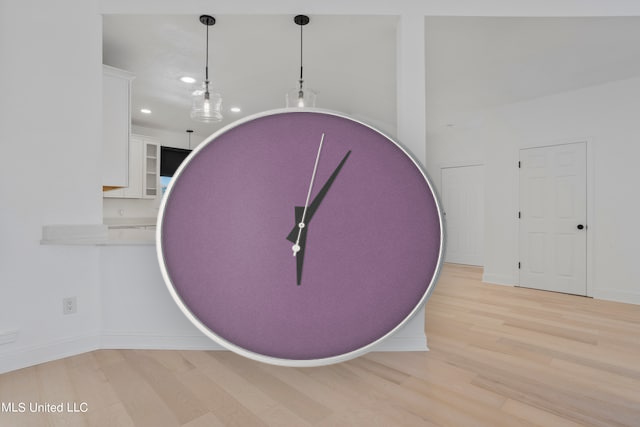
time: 6:05:02
